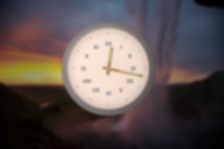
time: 12:17
